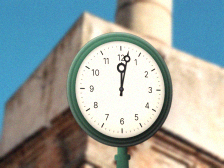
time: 12:02
